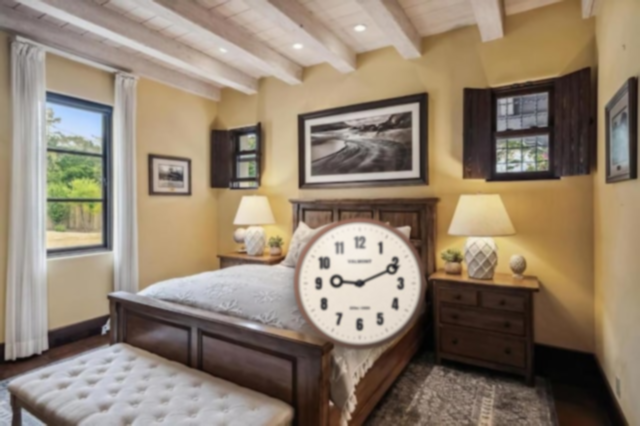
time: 9:11
